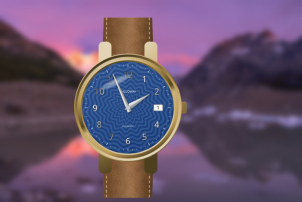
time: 1:56
